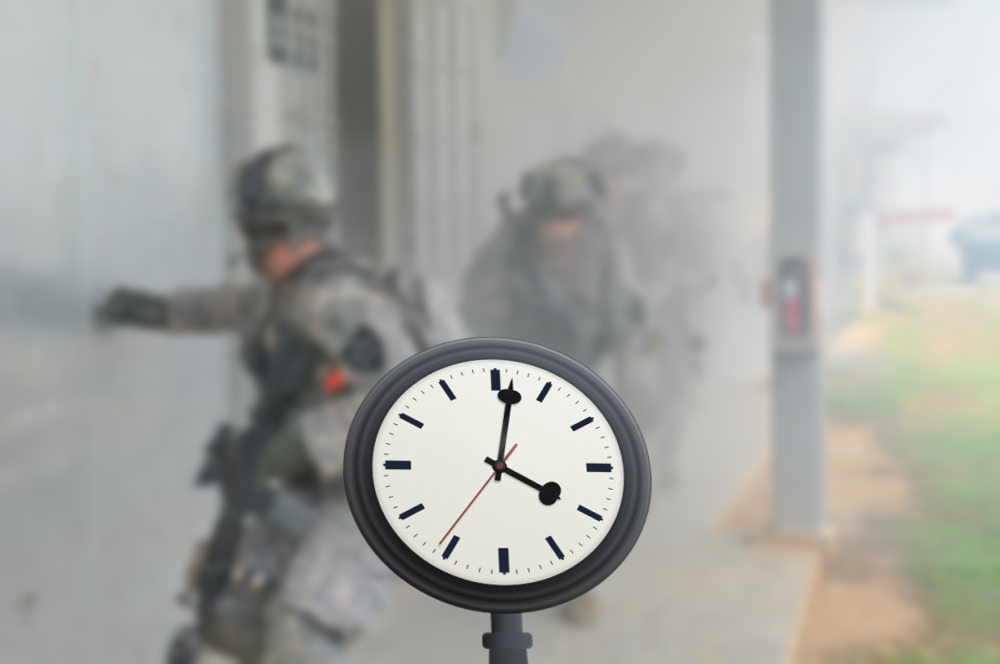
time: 4:01:36
